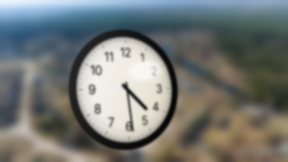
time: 4:29
